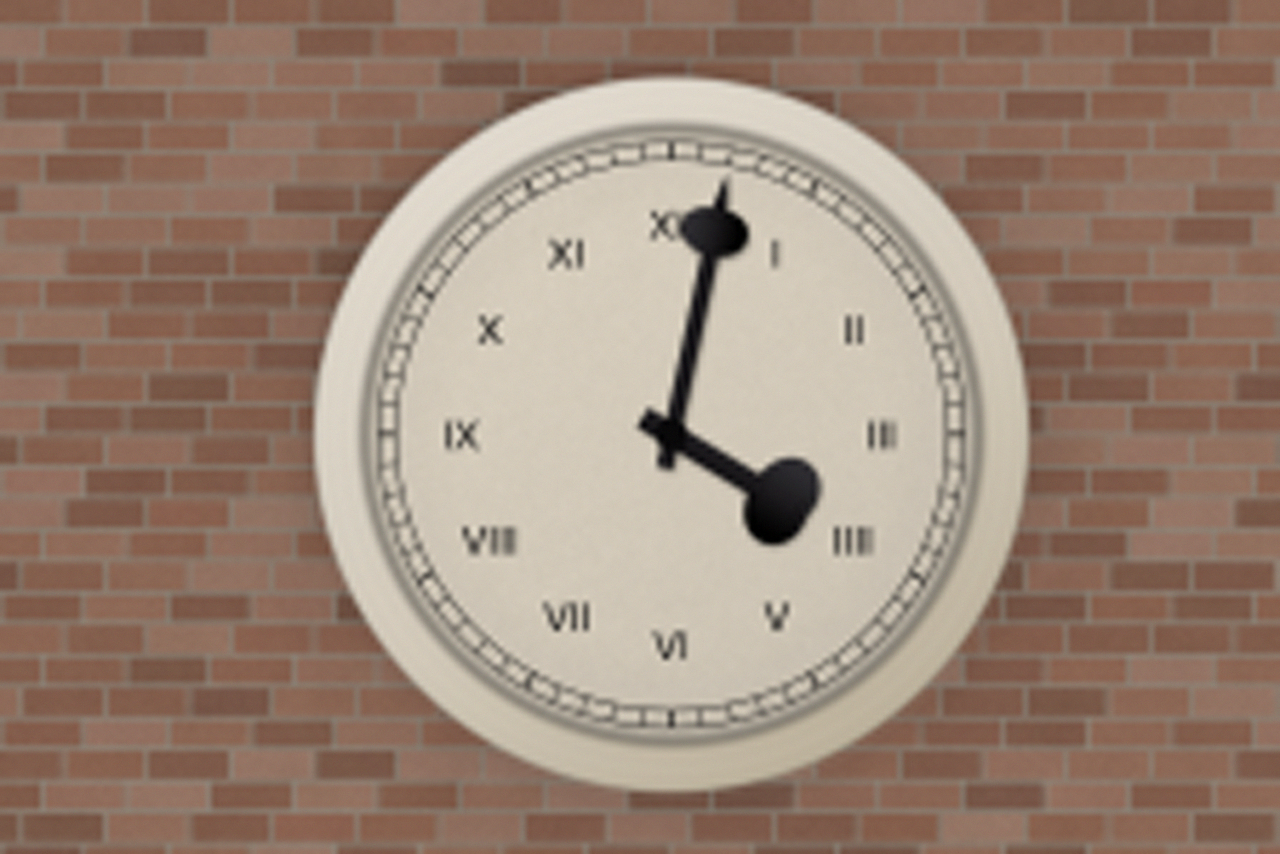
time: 4:02
